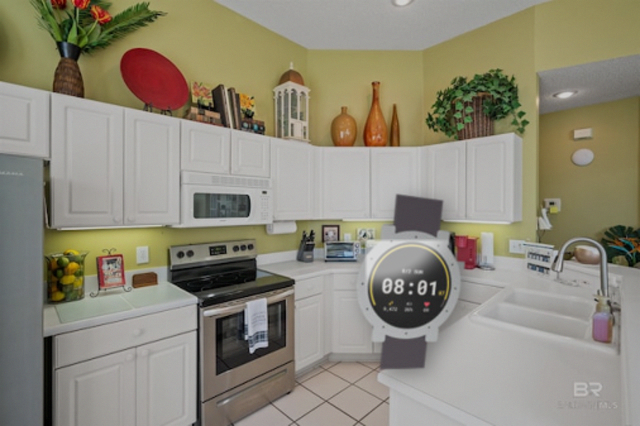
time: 8:01
